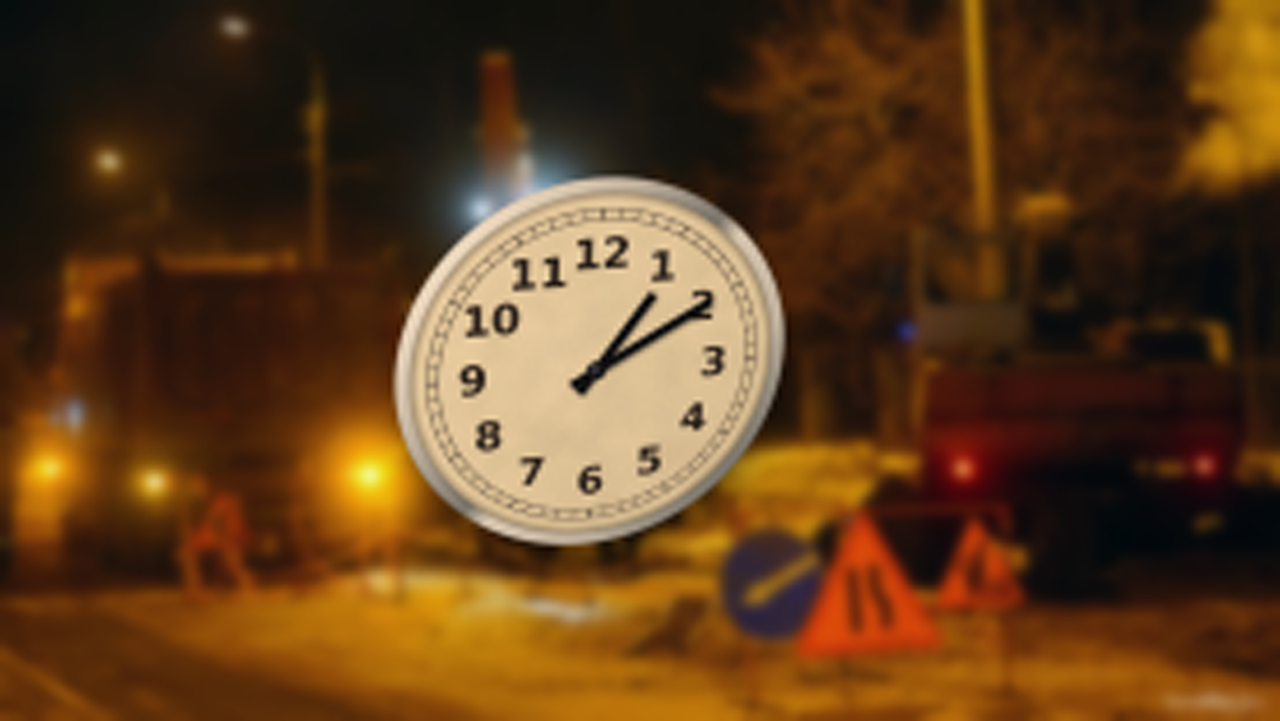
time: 1:10
